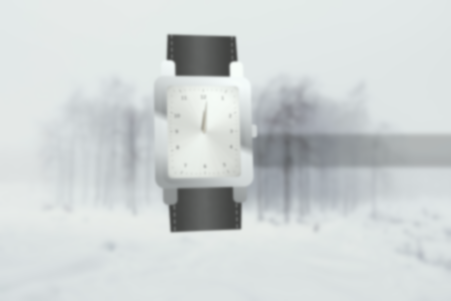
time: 12:01
